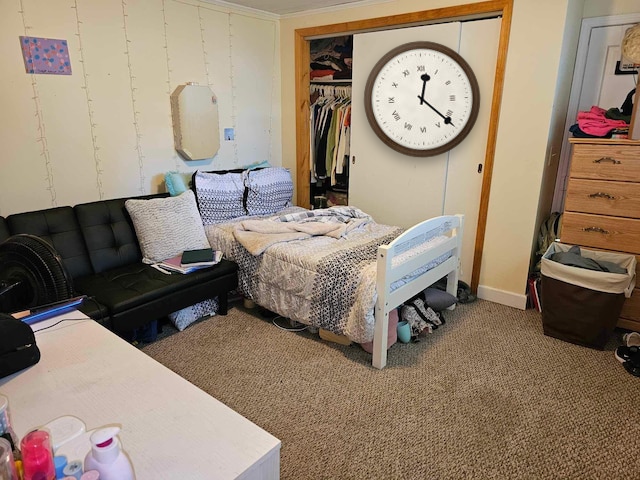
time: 12:22
